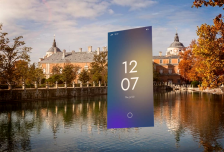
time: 12:07
